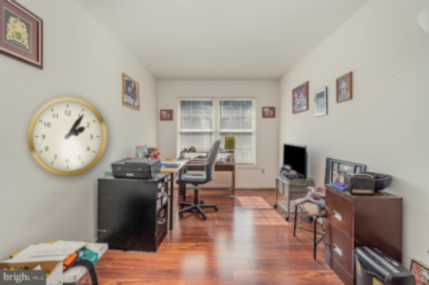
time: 2:06
